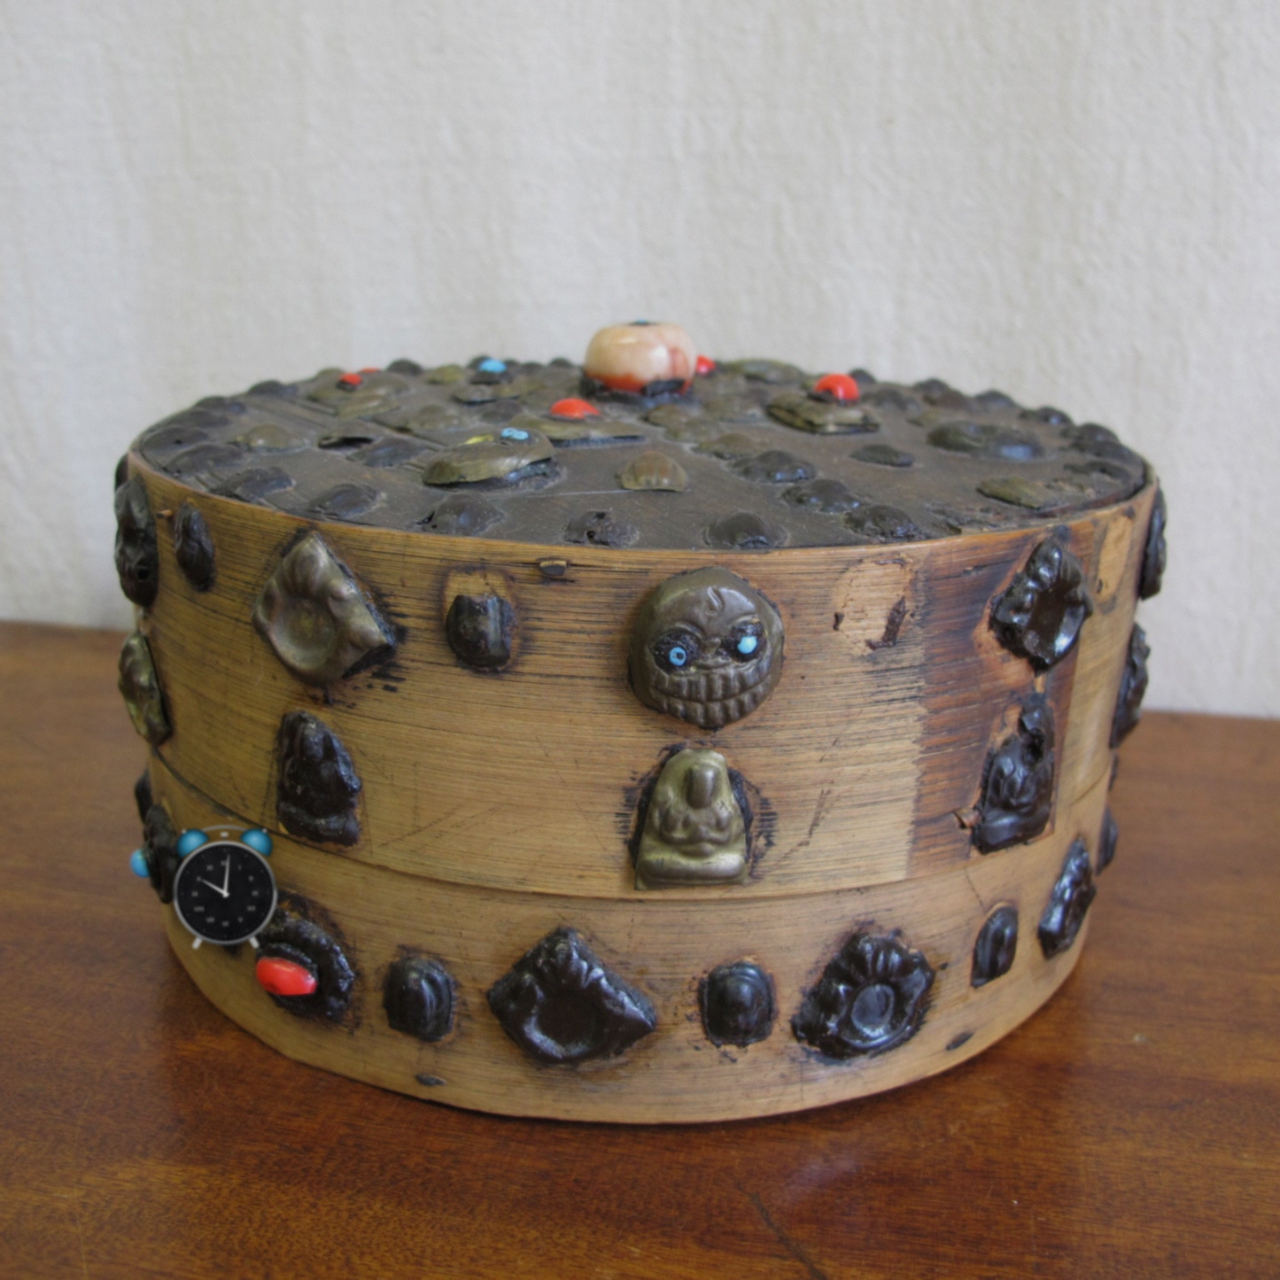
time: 10:01
